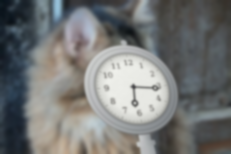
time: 6:16
